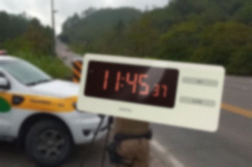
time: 11:45
